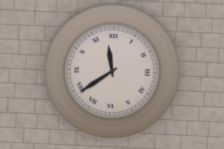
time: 11:39
